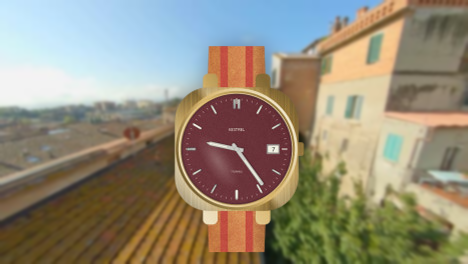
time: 9:24
